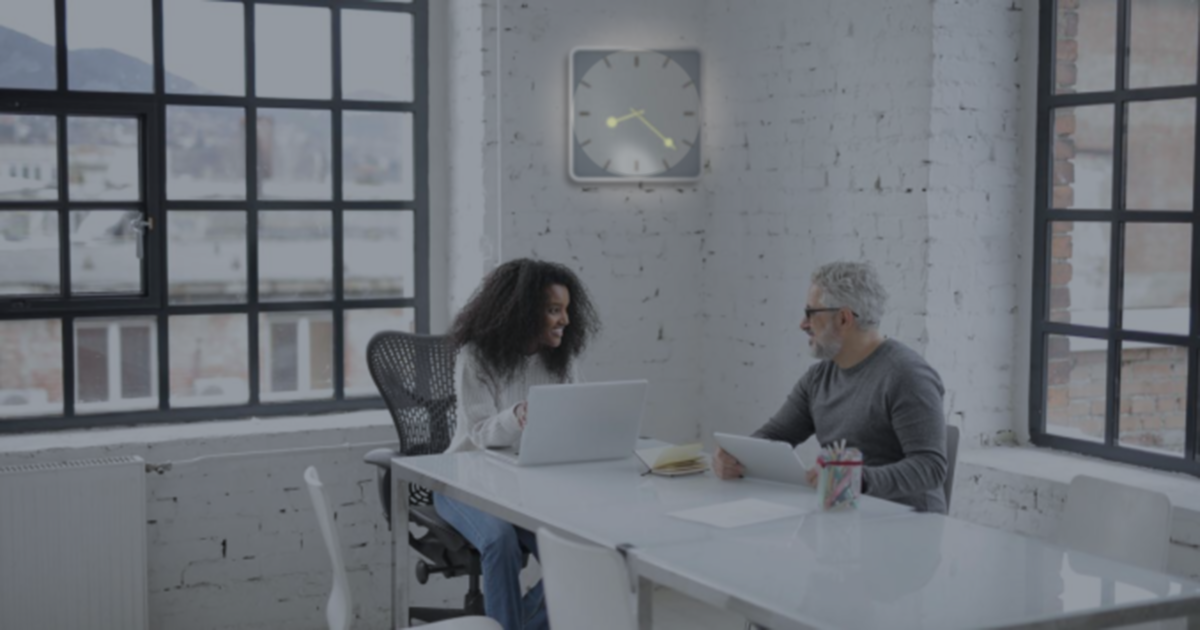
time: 8:22
